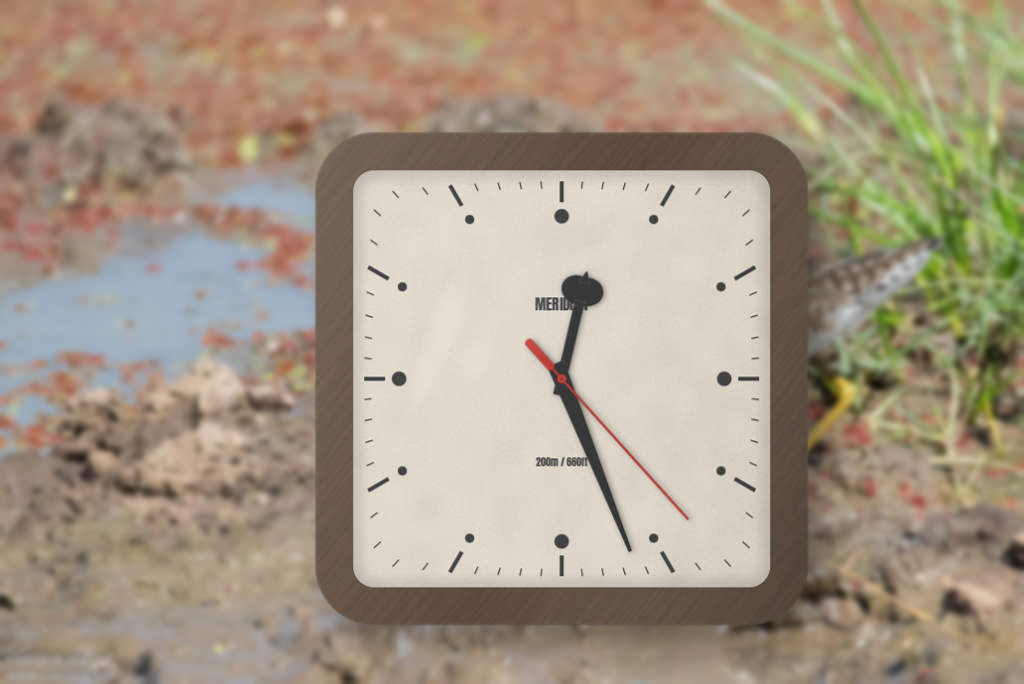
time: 12:26:23
